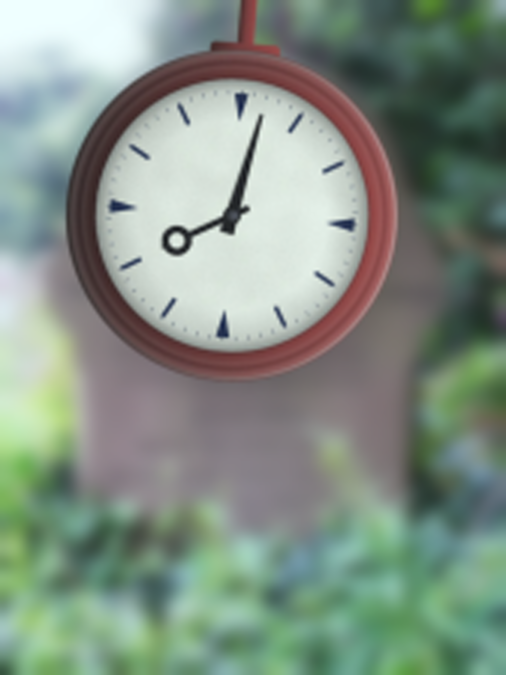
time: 8:02
